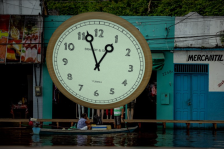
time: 12:57
